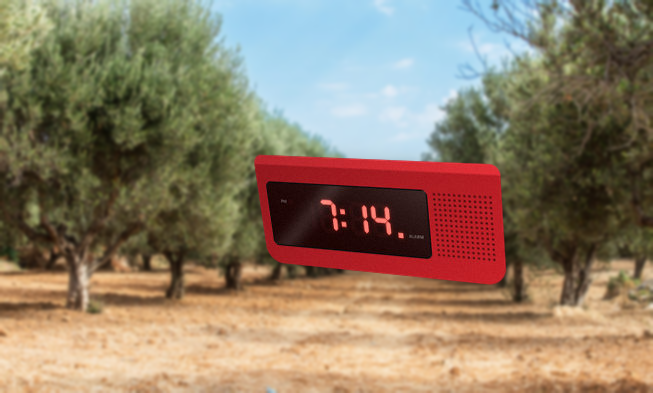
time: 7:14
